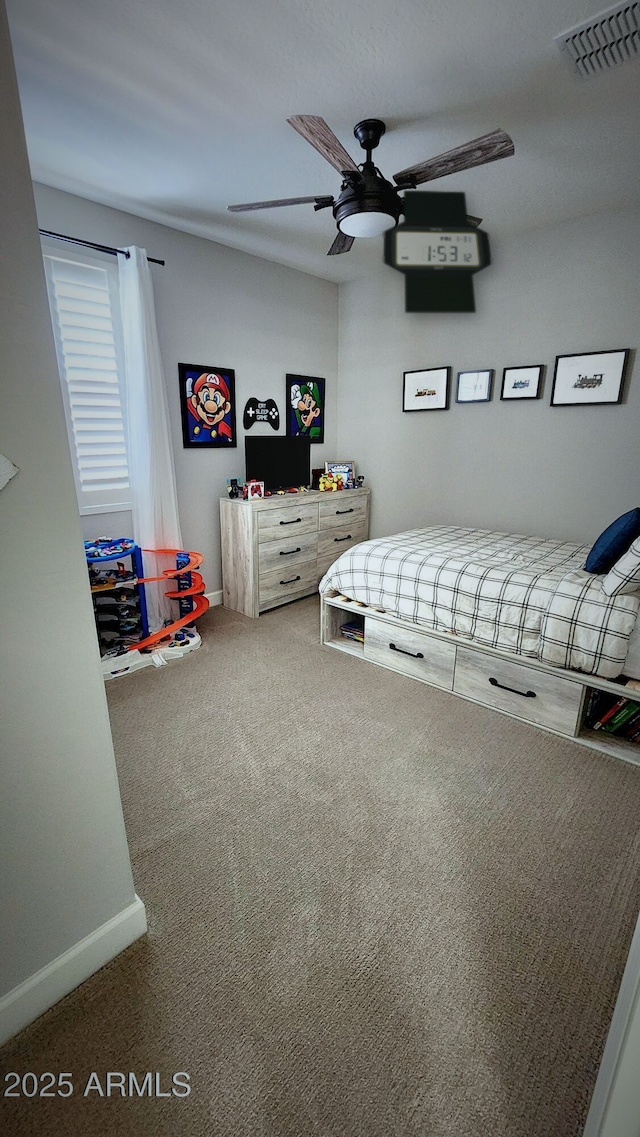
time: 1:53
